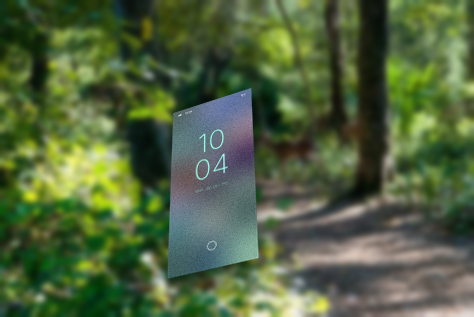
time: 10:04
